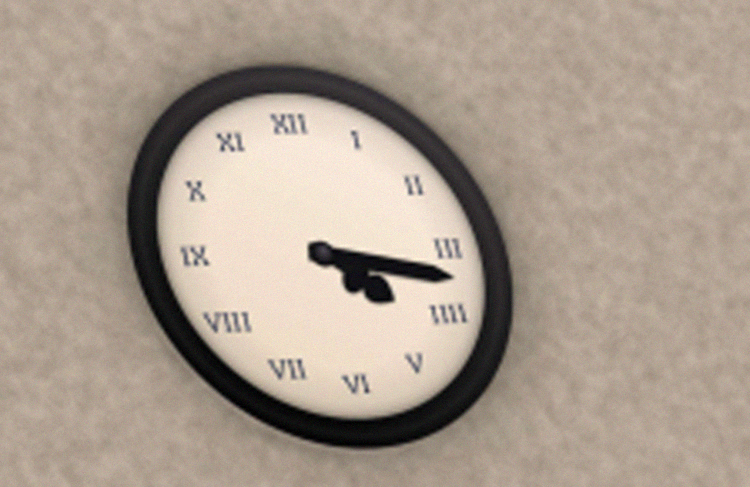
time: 4:17
